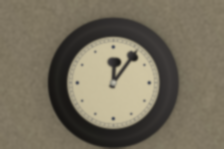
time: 12:06
